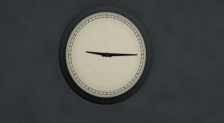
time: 9:15
